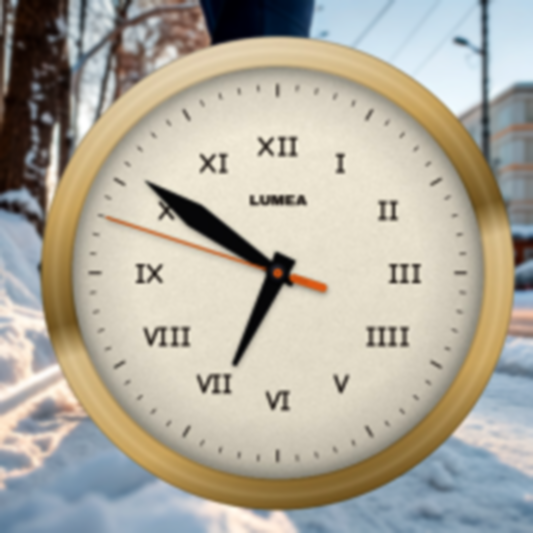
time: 6:50:48
